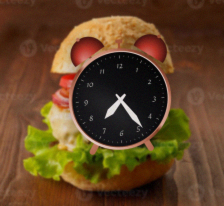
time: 7:24
